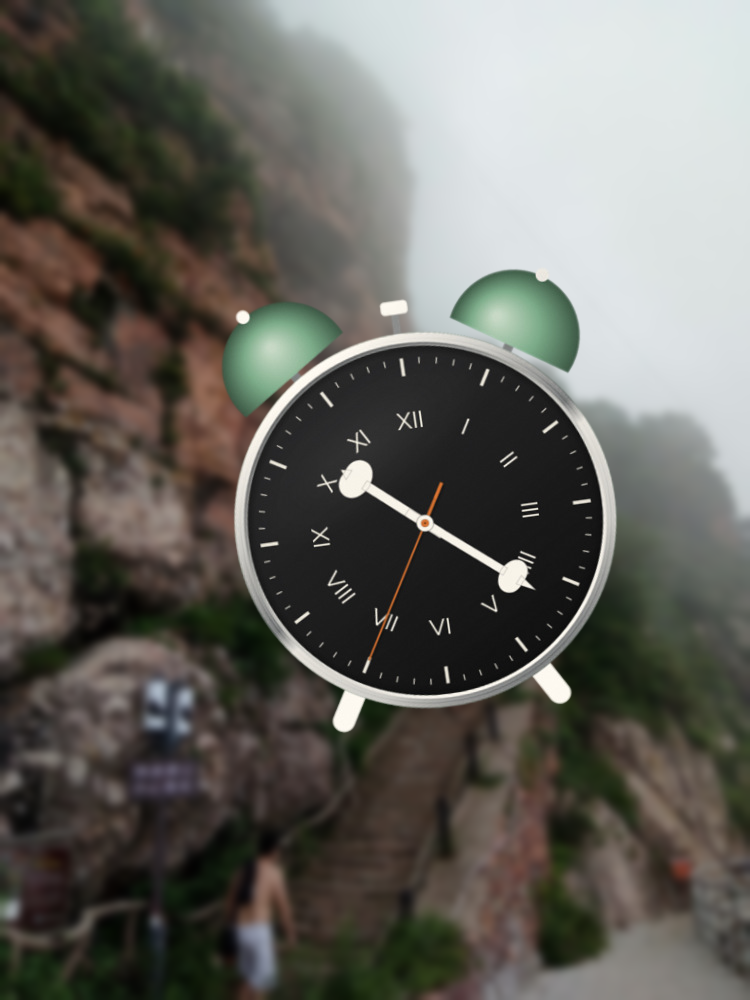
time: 10:21:35
